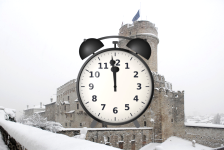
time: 11:59
